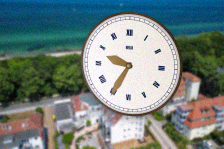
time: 9:35
